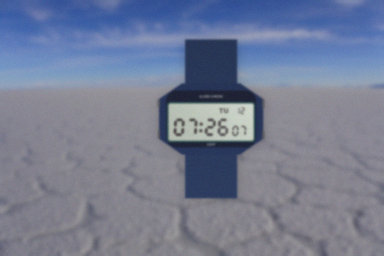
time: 7:26:07
